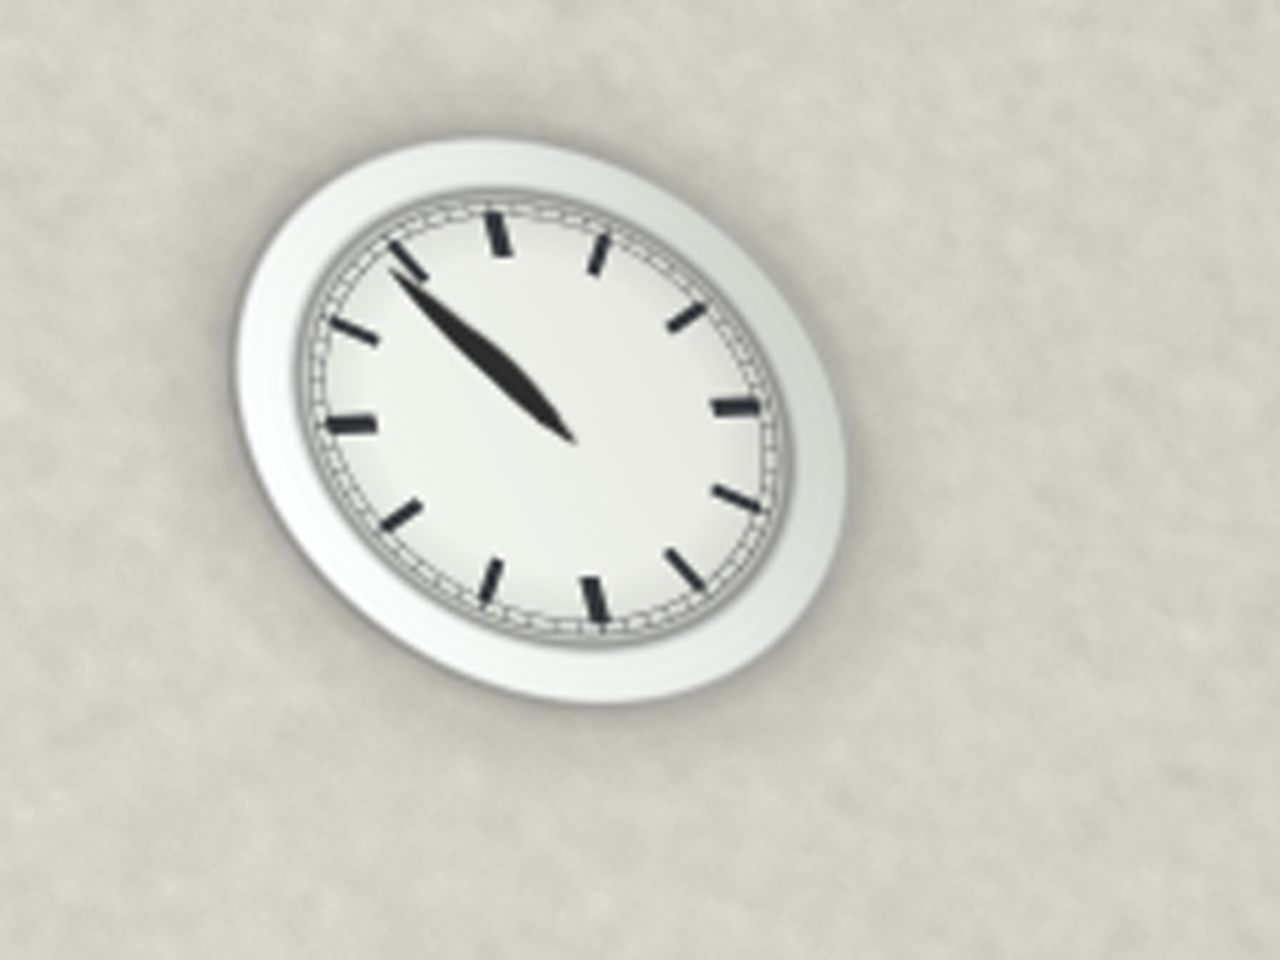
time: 10:54
